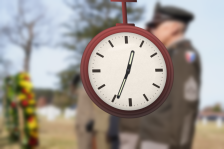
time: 12:34
